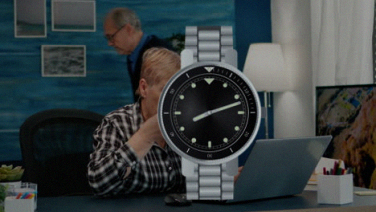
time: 8:12
